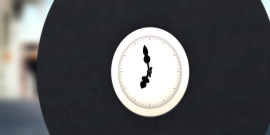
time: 6:58
